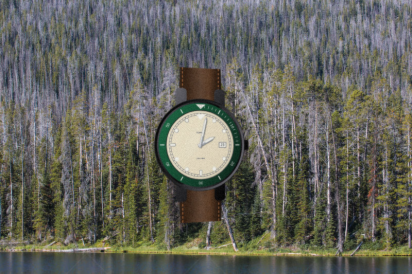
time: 2:02
